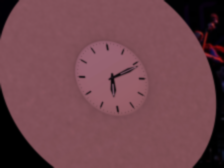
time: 6:11
